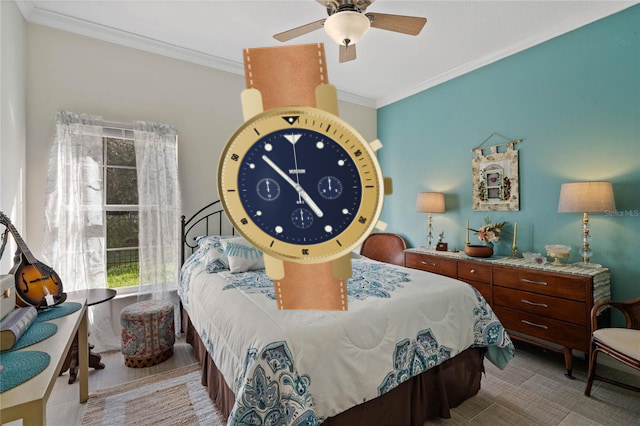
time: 4:53
